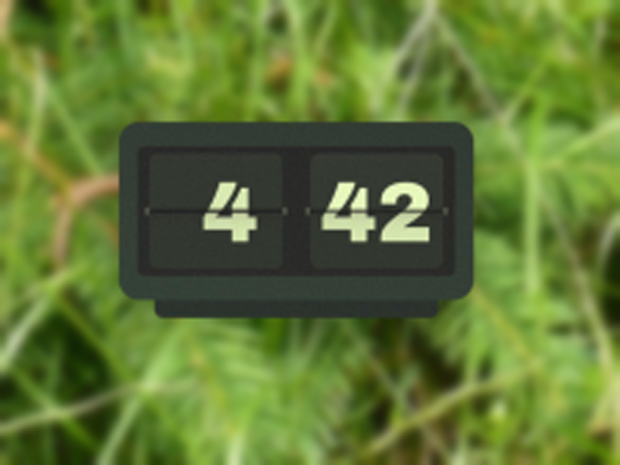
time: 4:42
